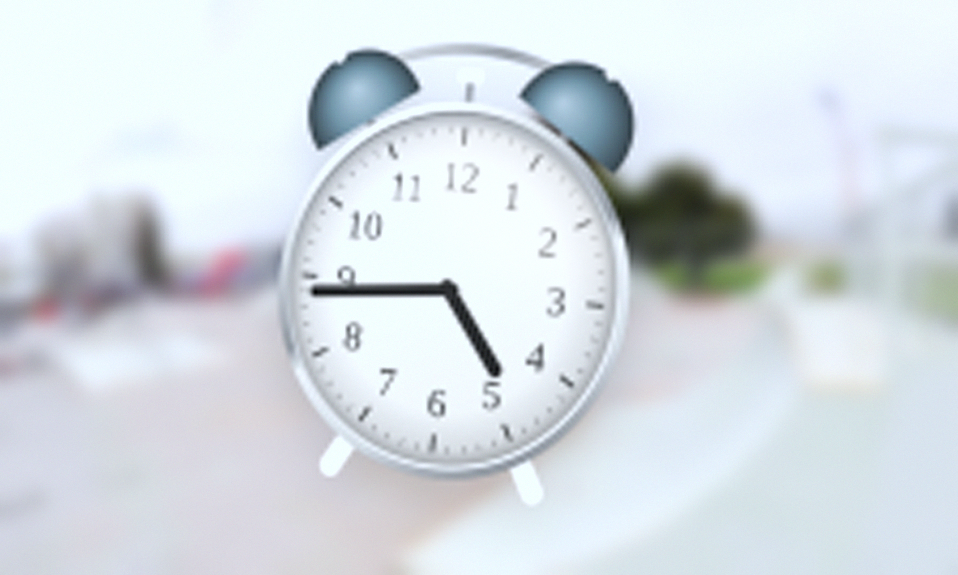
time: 4:44
